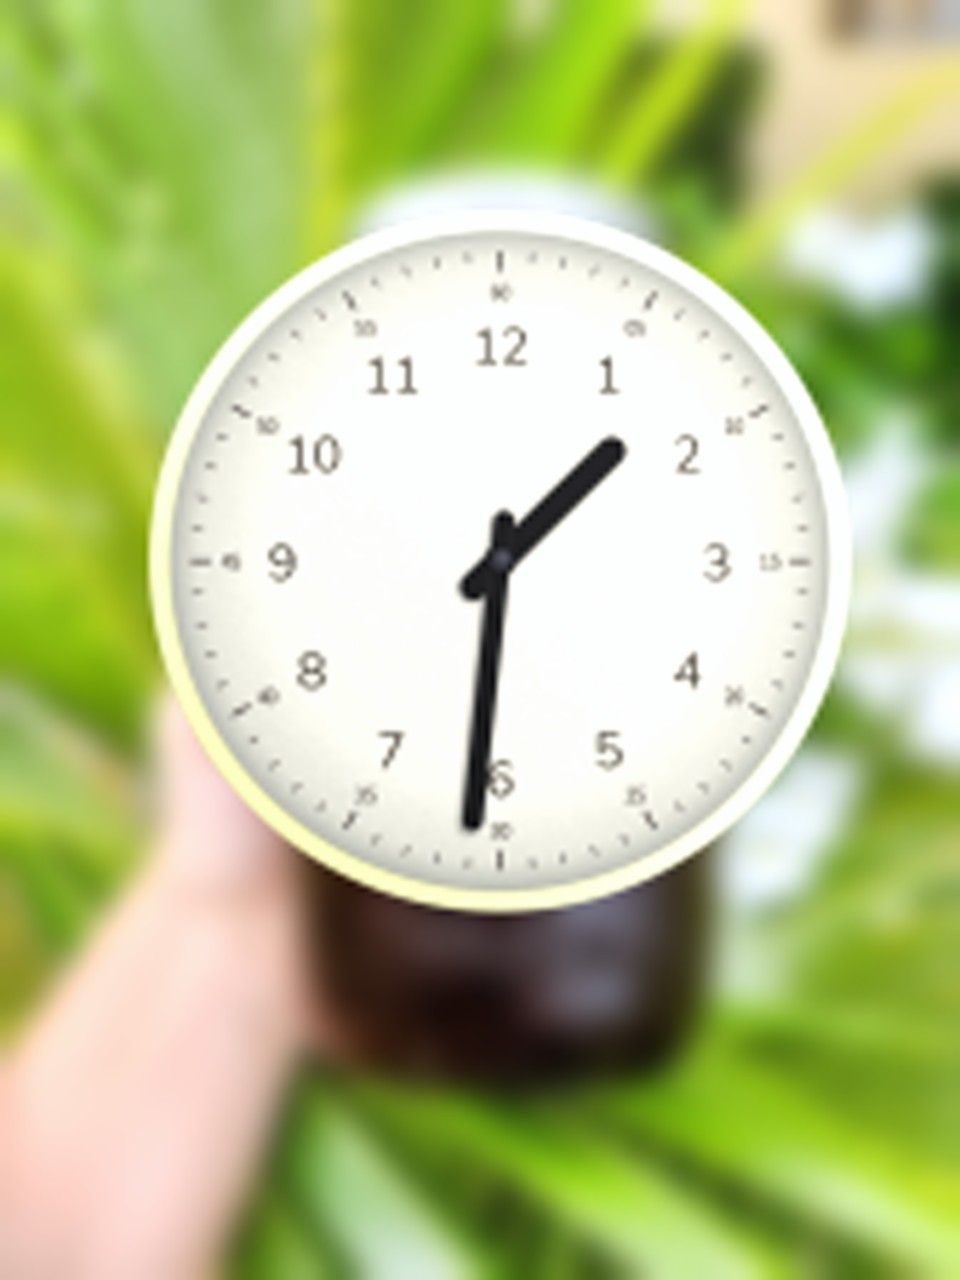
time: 1:31
